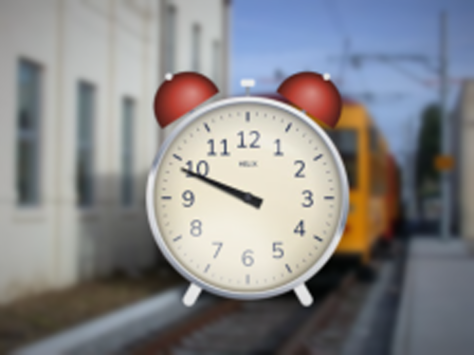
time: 9:49
